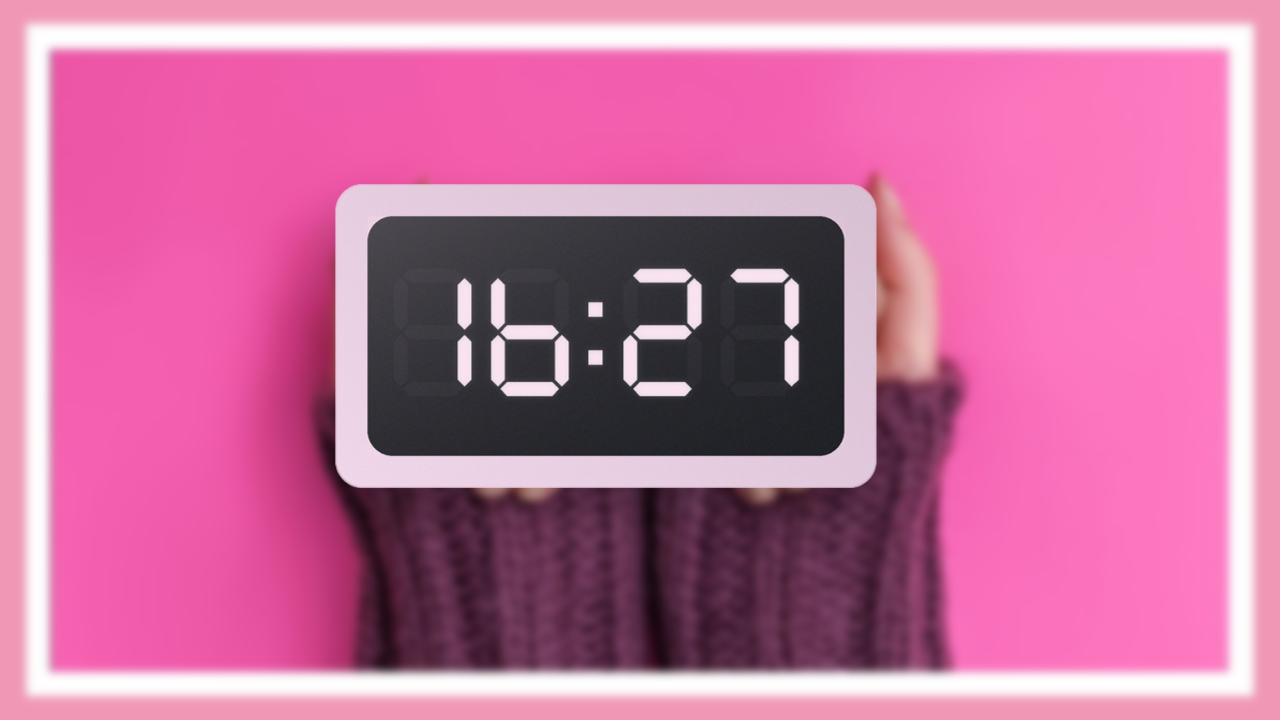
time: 16:27
